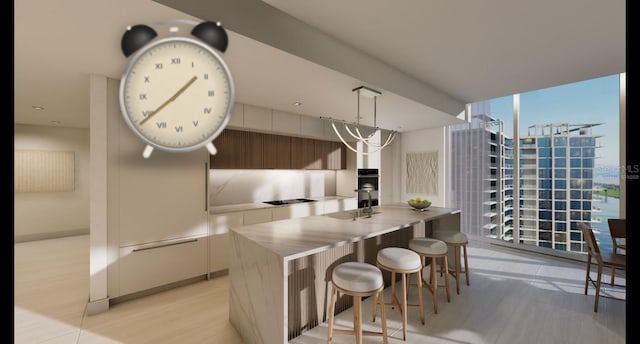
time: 1:39
